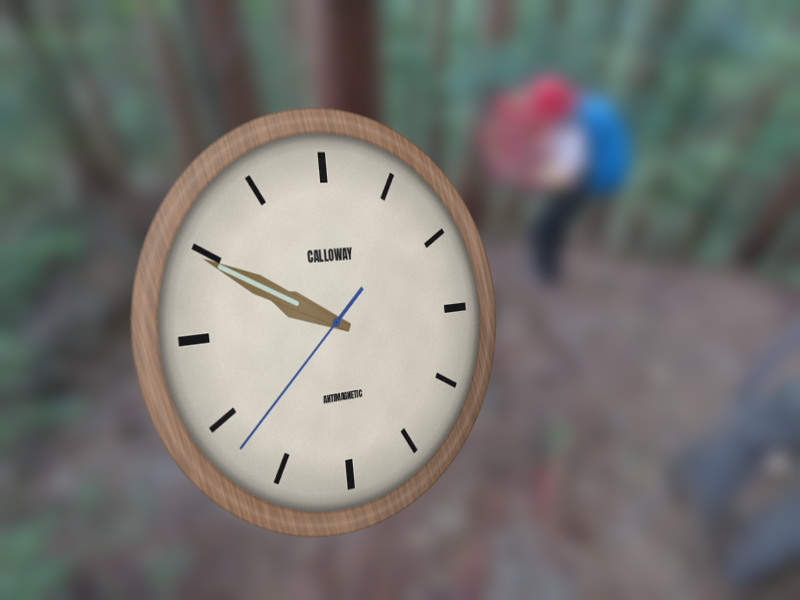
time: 9:49:38
